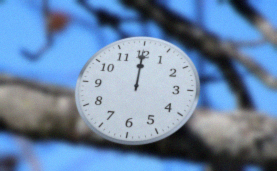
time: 12:00
